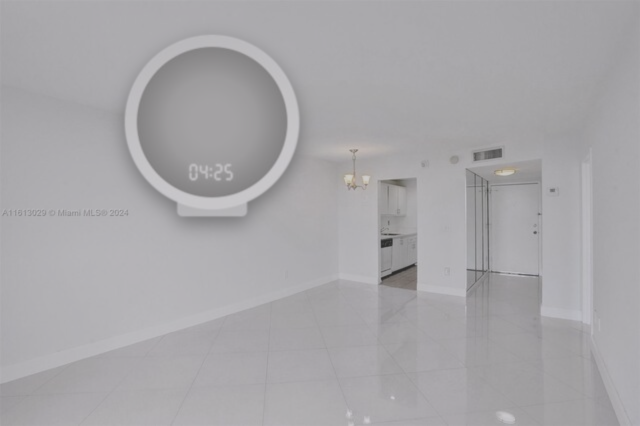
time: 4:25
